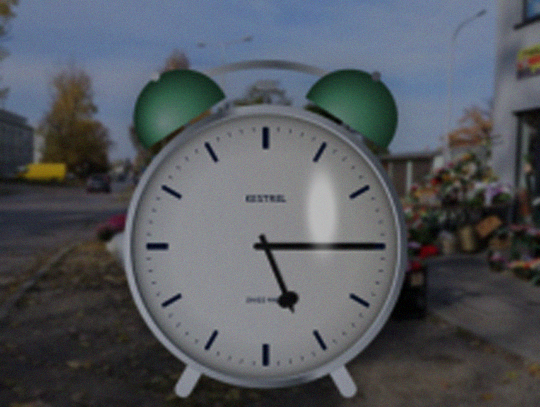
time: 5:15
